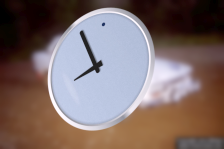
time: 7:54
